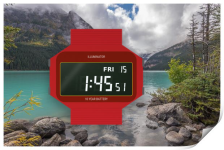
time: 1:45:51
